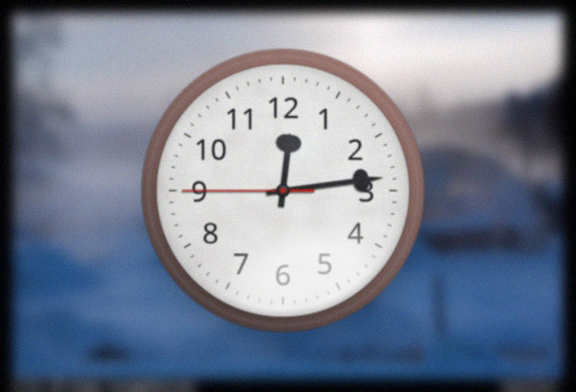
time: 12:13:45
